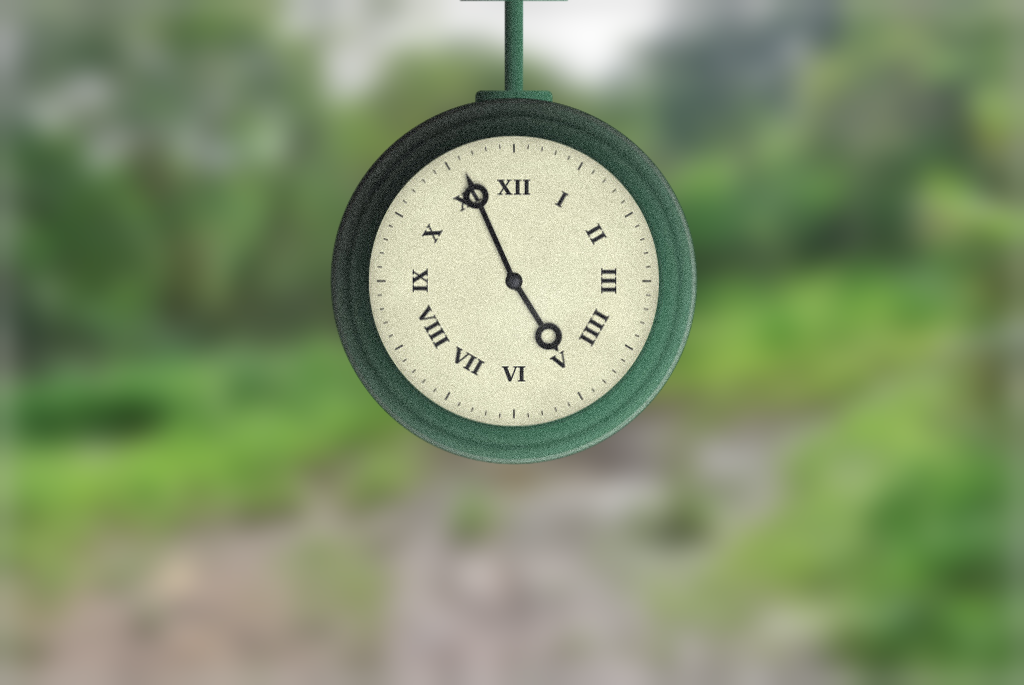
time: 4:56
